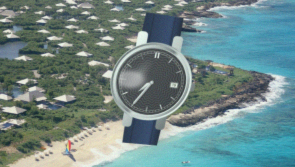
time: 7:35
